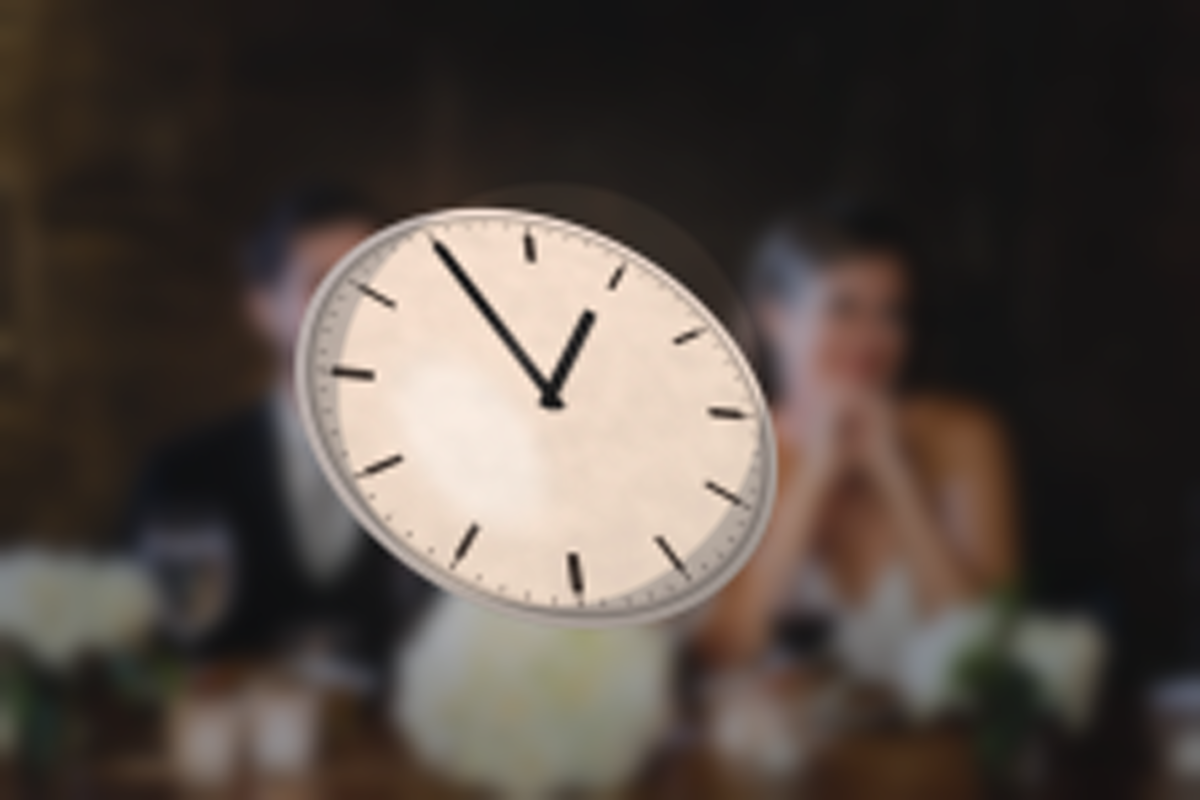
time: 12:55
